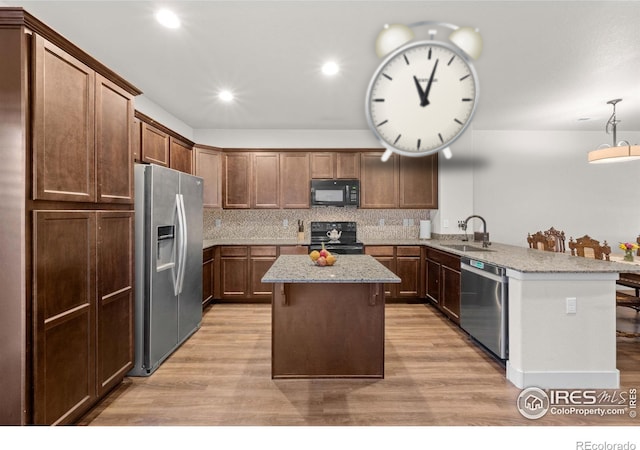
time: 11:02
